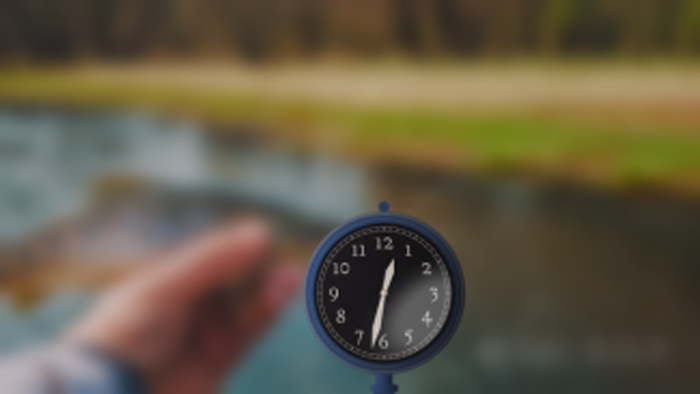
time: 12:32
